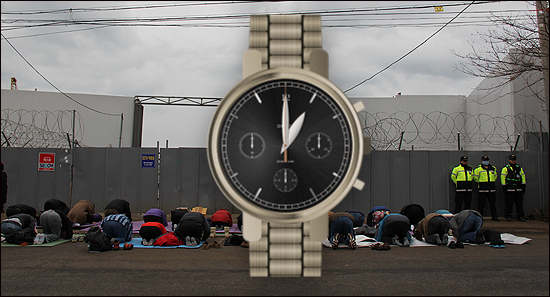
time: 1:00
